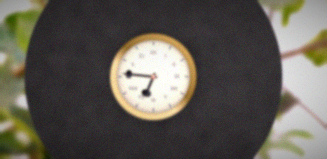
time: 6:46
